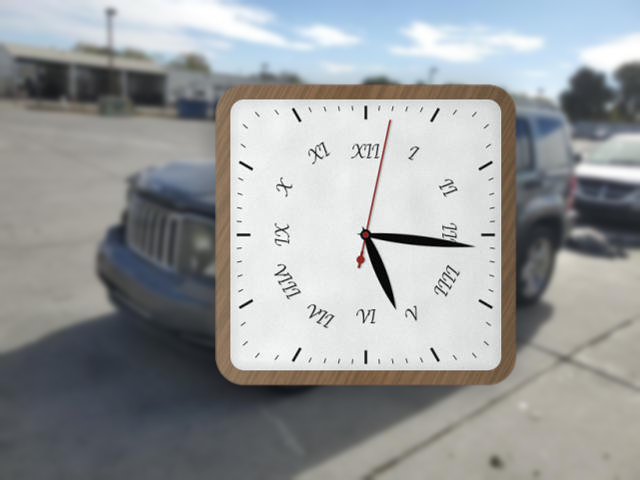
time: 5:16:02
